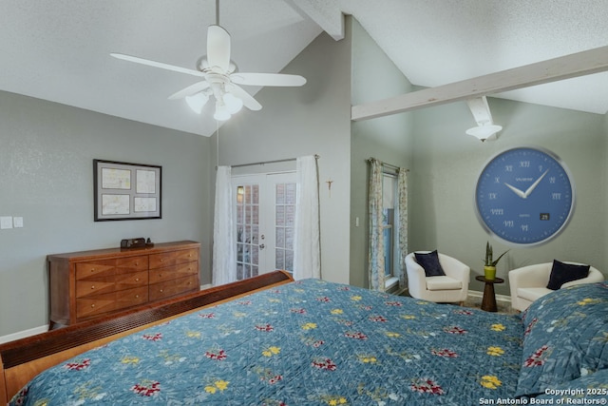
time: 10:07
